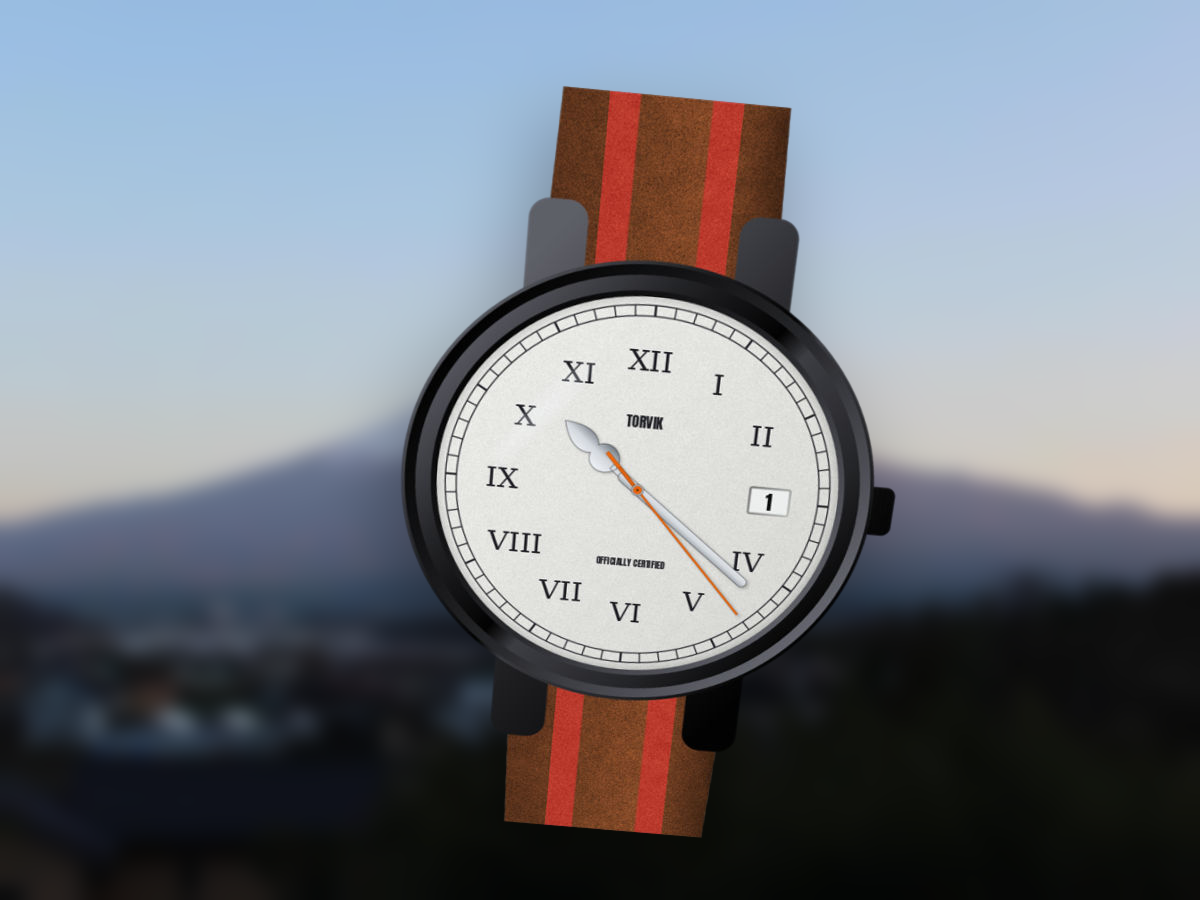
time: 10:21:23
